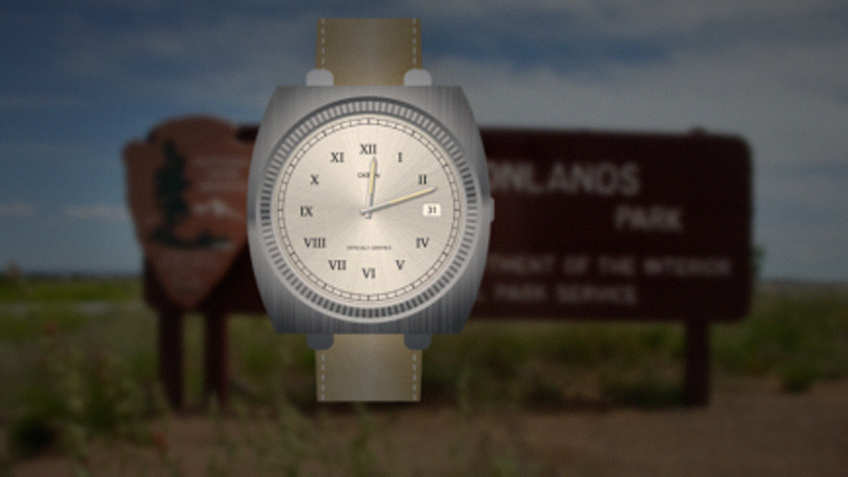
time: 12:12
